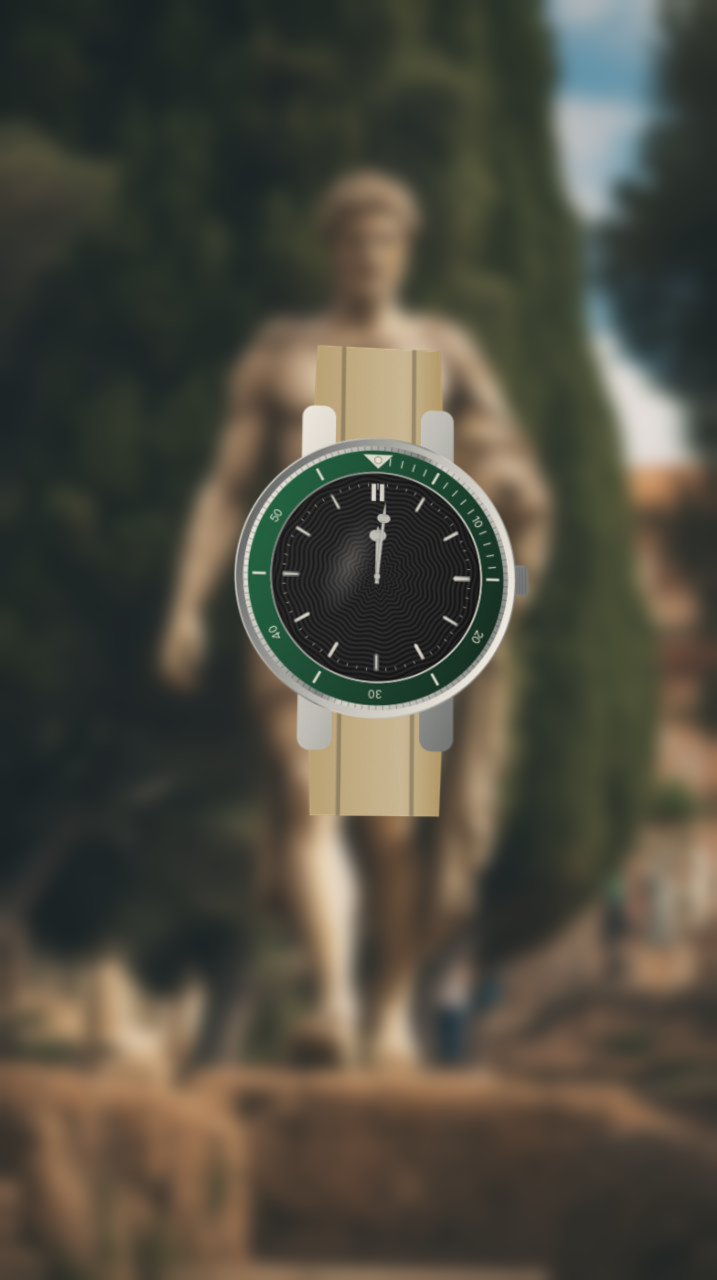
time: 12:01
